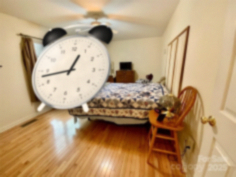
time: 12:43
